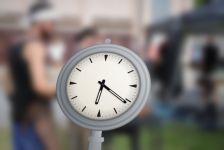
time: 6:21
